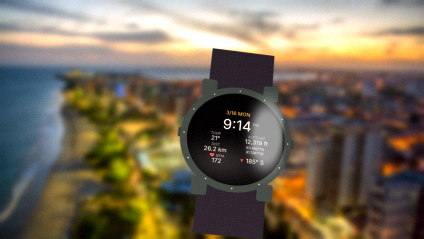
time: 9:14
